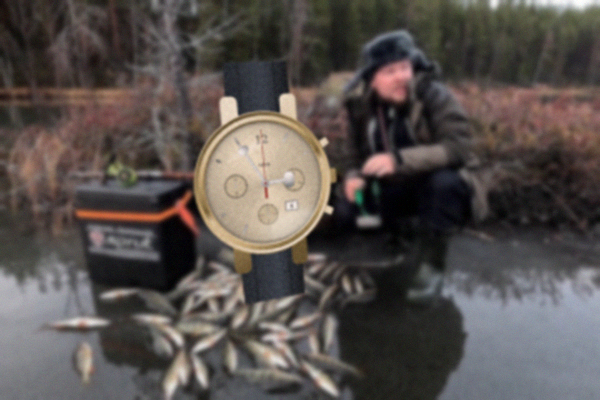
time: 2:55
